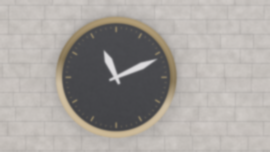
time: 11:11
